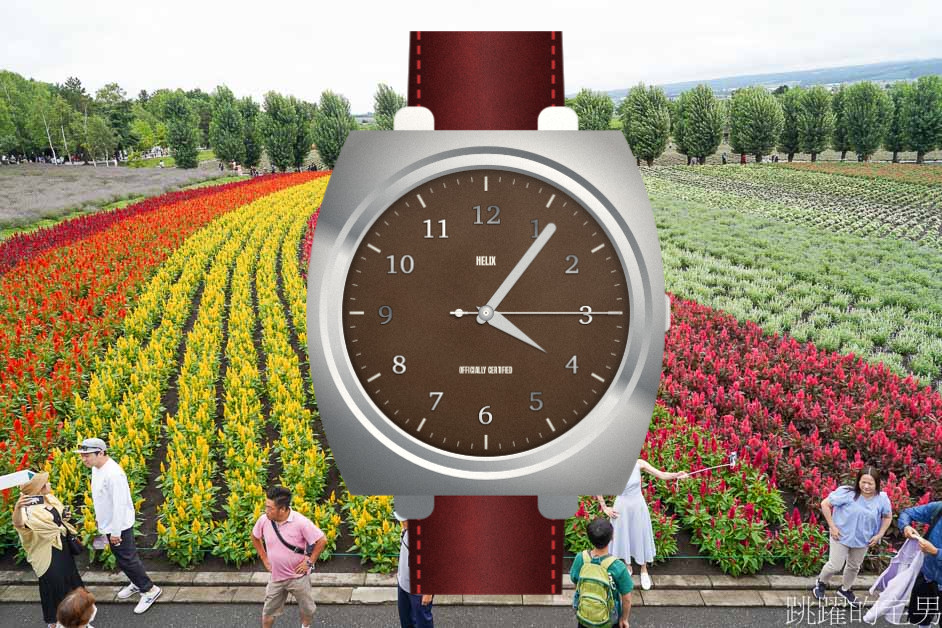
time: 4:06:15
